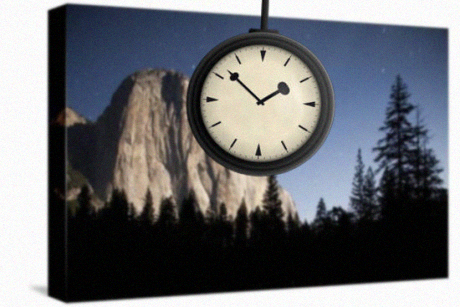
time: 1:52
